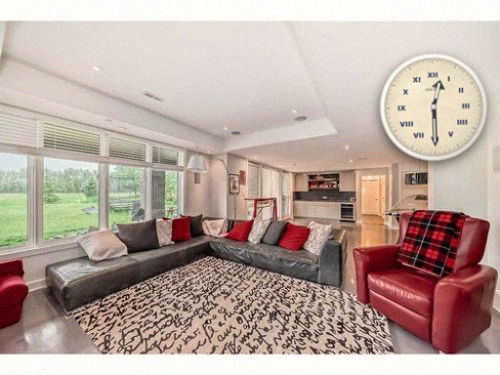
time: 12:30
